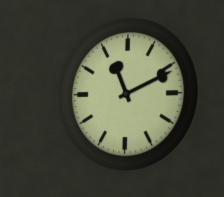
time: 11:11
